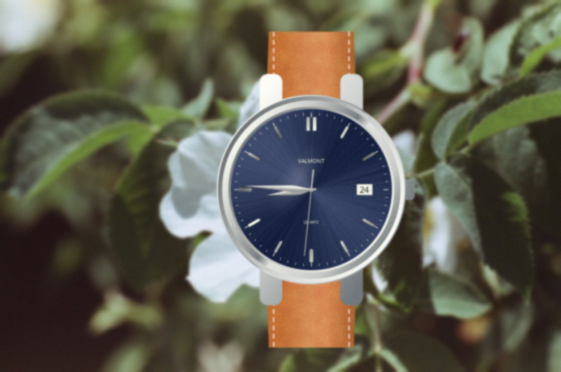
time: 8:45:31
